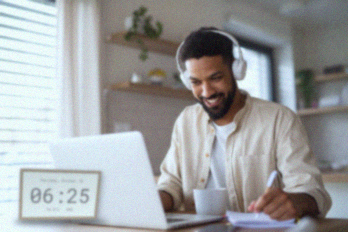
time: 6:25
